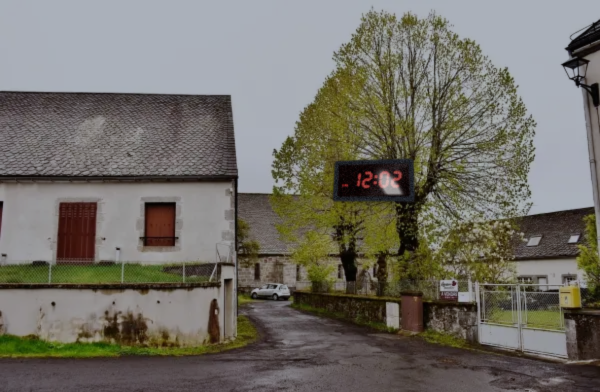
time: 12:02
